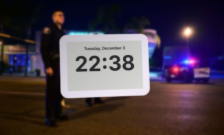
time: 22:38
